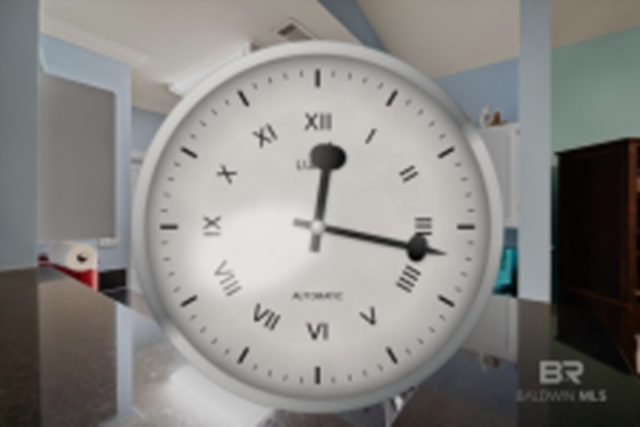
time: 12:17
